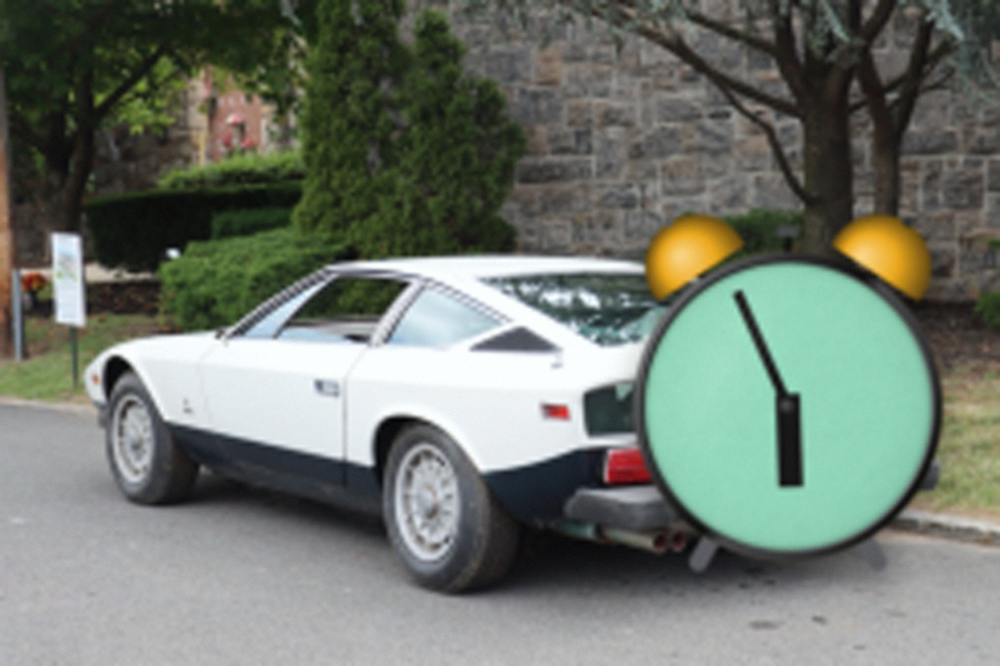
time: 5:56
